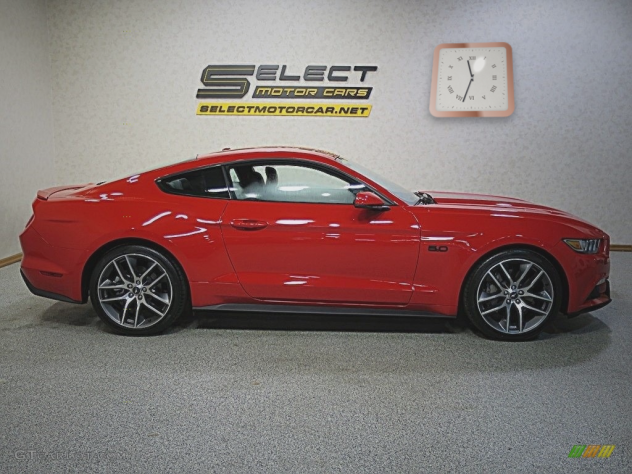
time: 11:33
